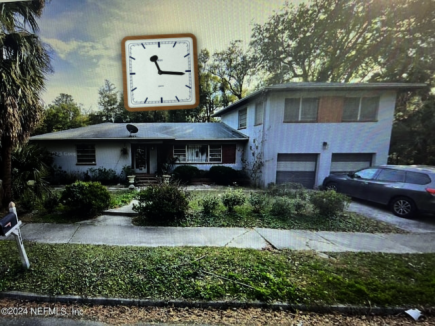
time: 11:16
